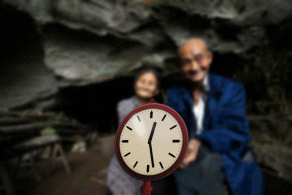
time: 12:28
